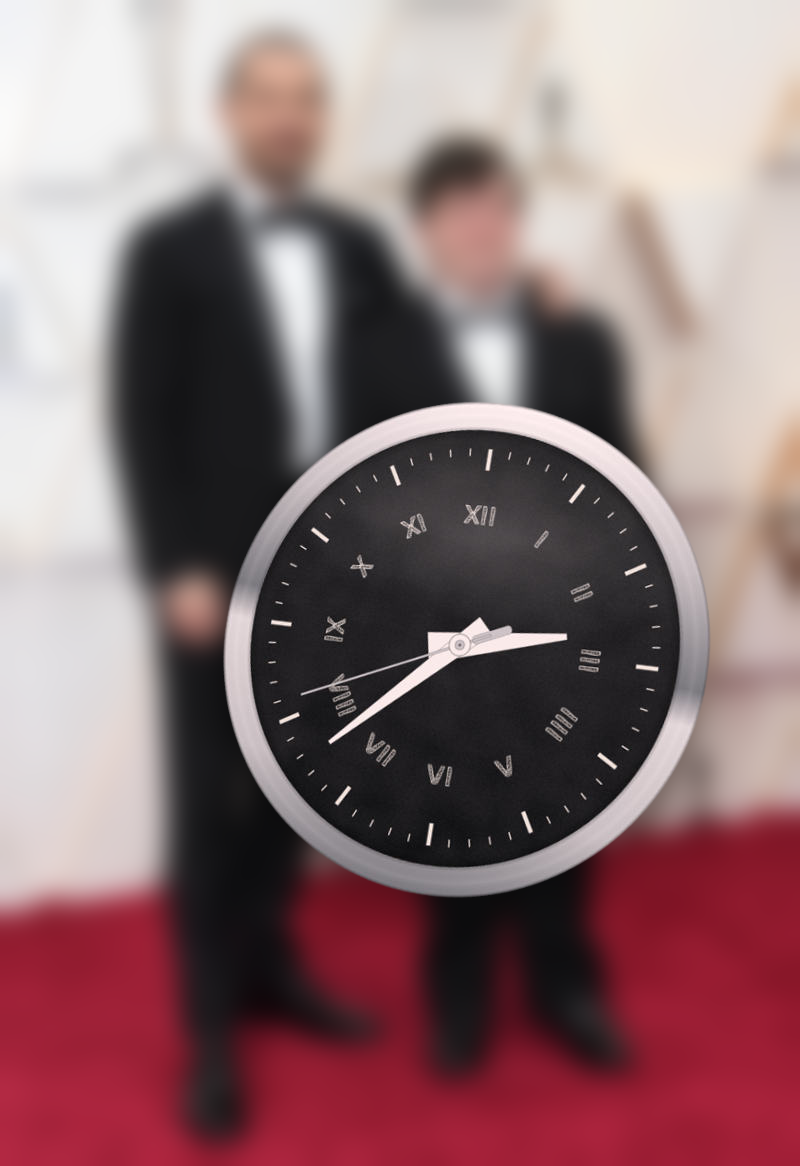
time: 2:37:41
